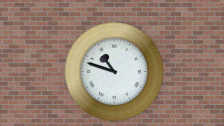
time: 10:48
